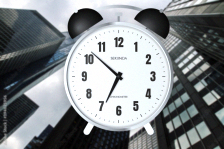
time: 6:52
